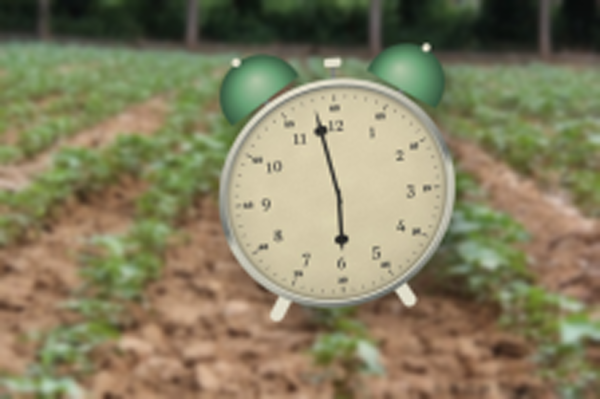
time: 5:58
